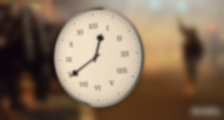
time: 12:40
